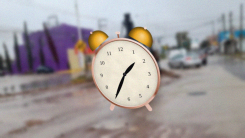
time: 1:35
